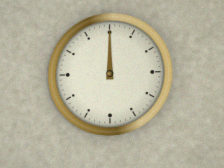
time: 12:00
